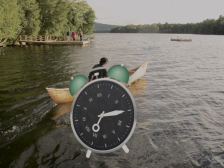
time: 7:15
